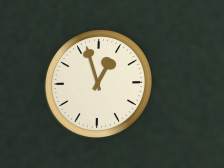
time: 12:57
